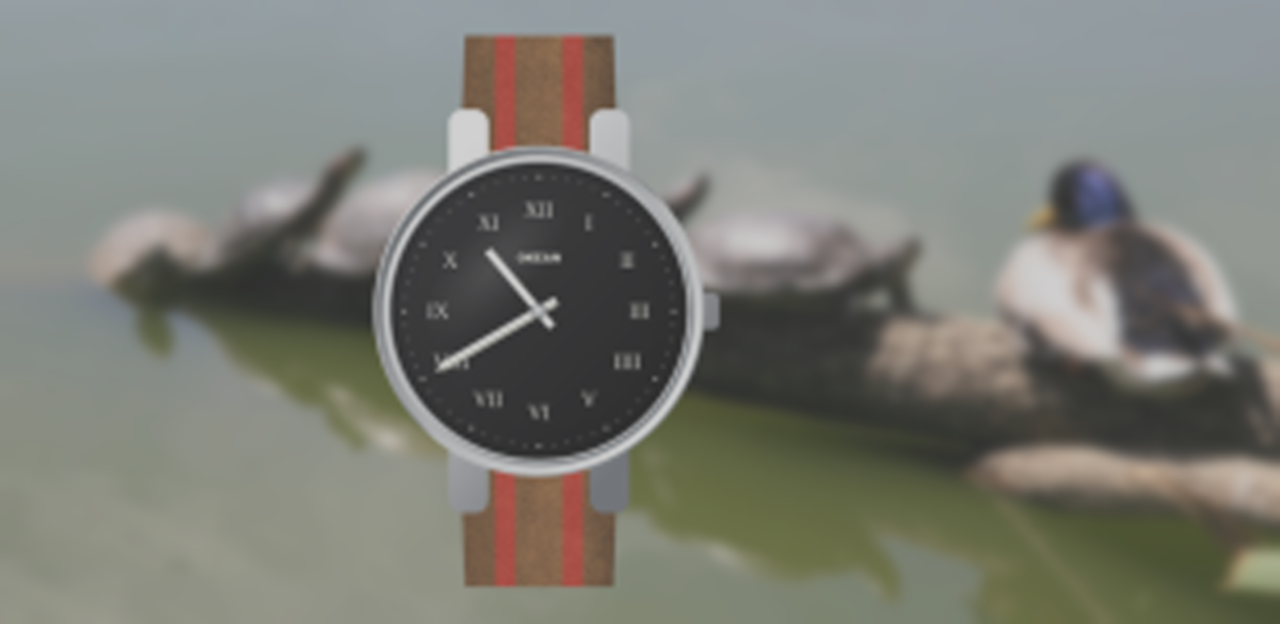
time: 10:40
